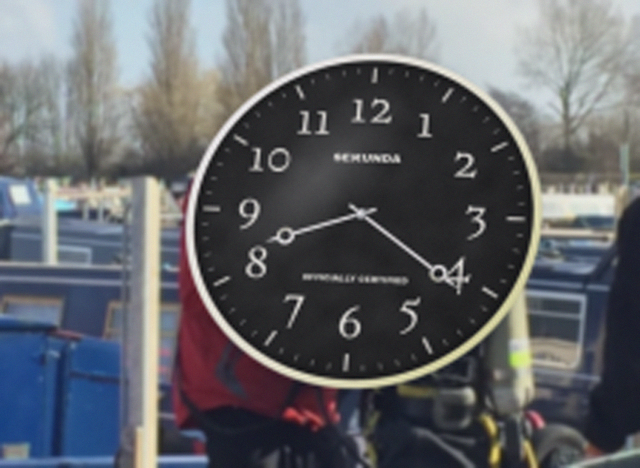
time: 8:21
